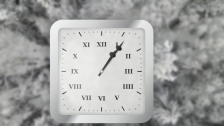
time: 1:06
